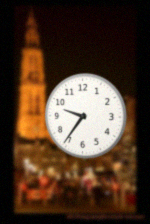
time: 9:36
